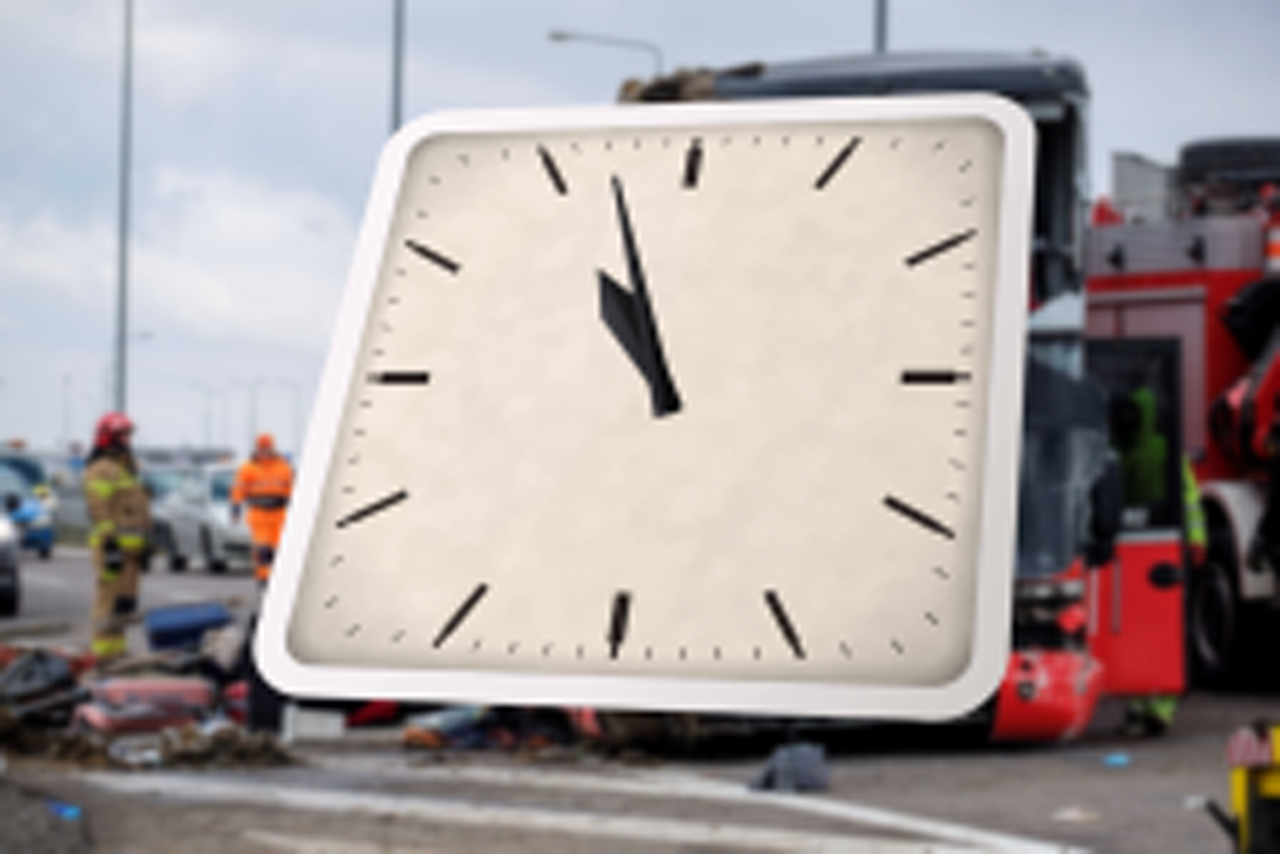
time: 10:57
